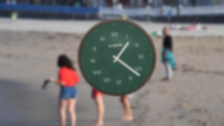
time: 1:22
